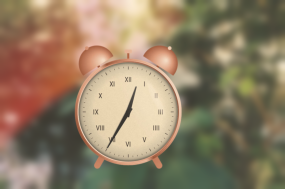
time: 12:35
